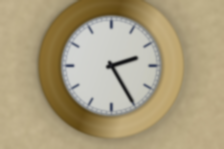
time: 2:25
